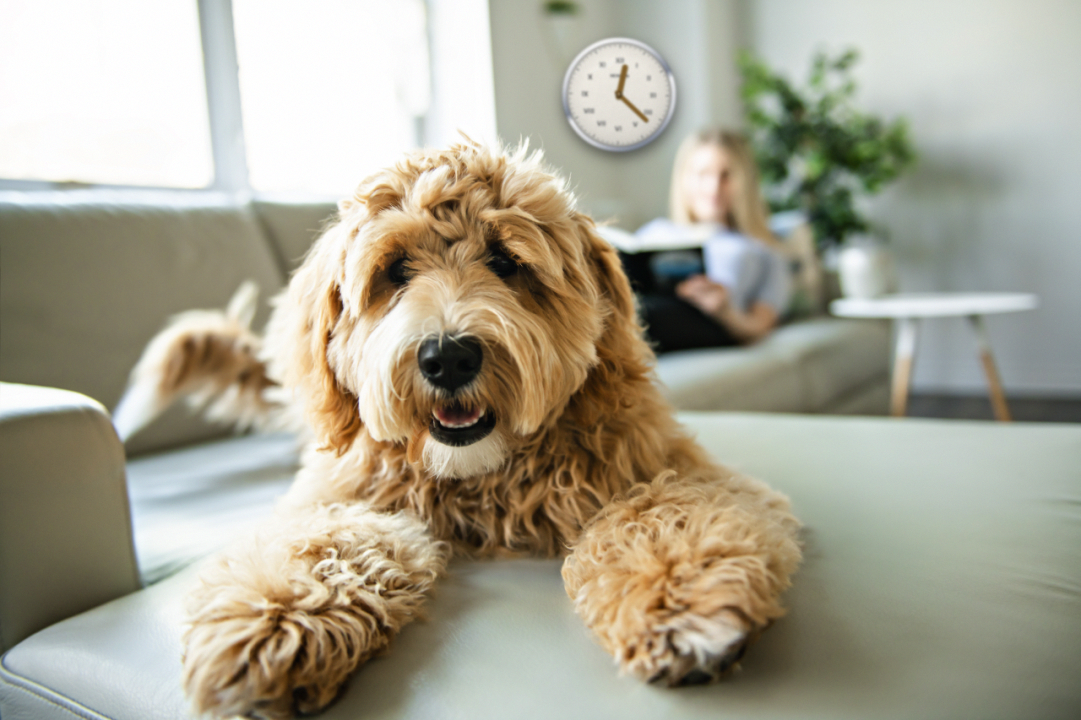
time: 12:22
